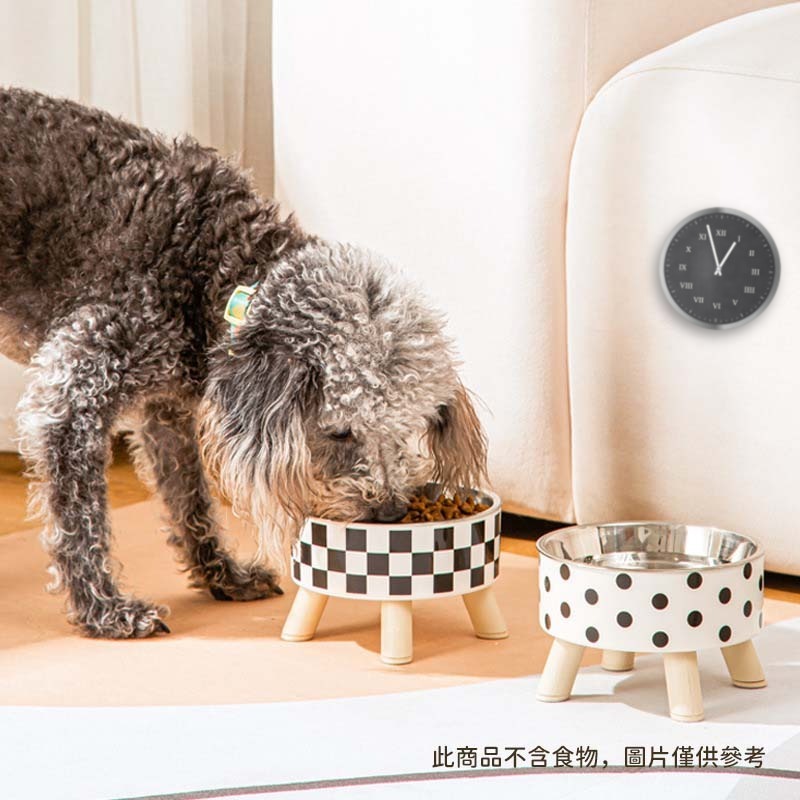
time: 12:57
